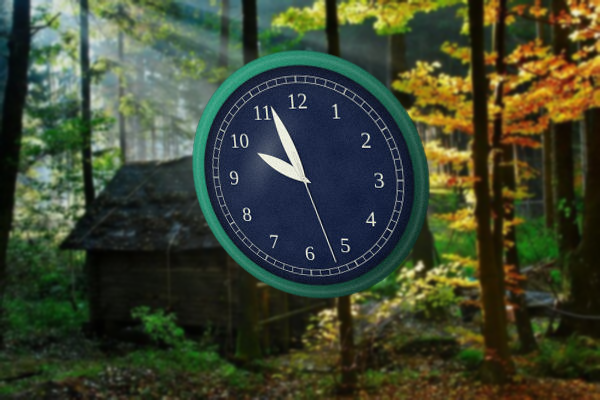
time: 9:56:27
